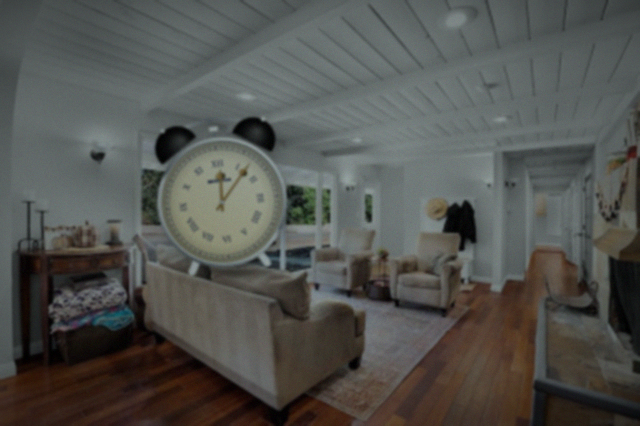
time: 12:07
